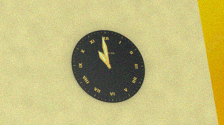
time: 10:59
